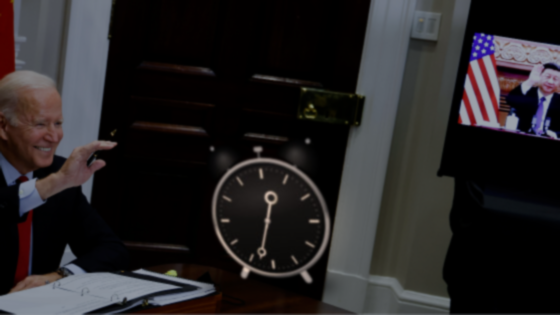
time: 12:33
